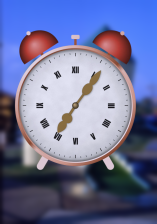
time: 7:06
